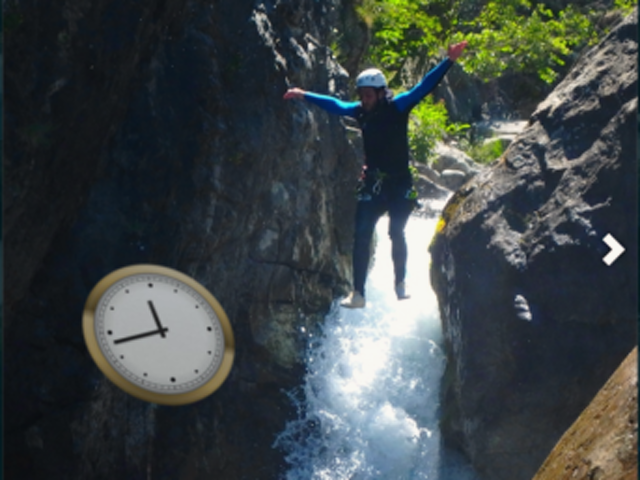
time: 11:43
